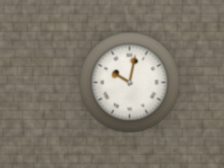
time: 10:02
